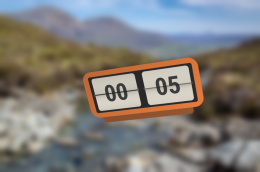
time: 0:05
